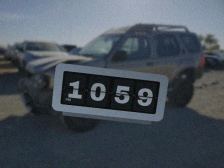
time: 10:59
